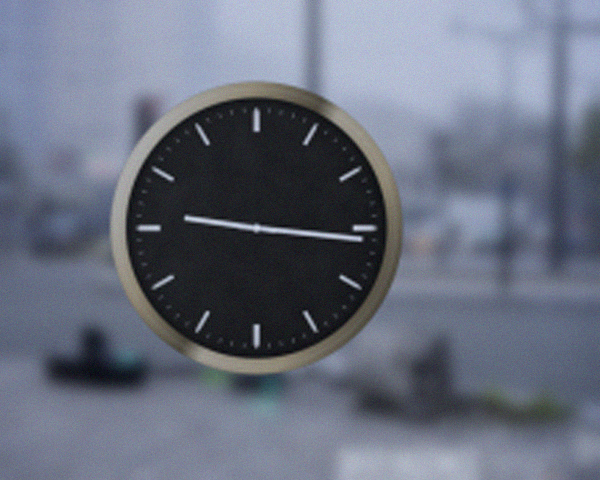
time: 9:16
